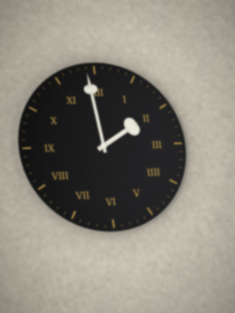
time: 1:59
